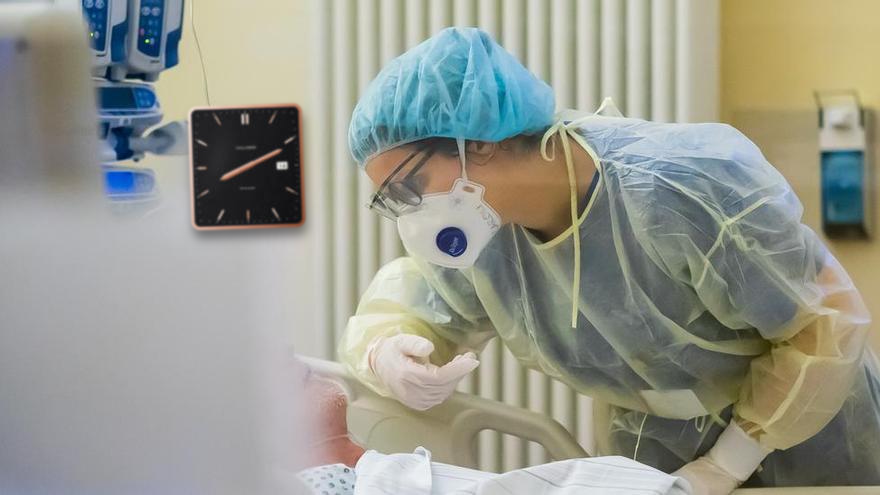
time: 8:11
